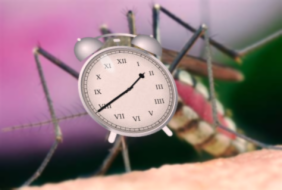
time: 1:40
